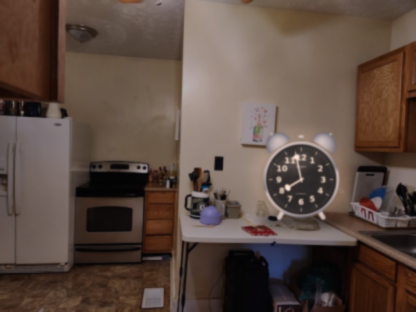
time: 7:58
